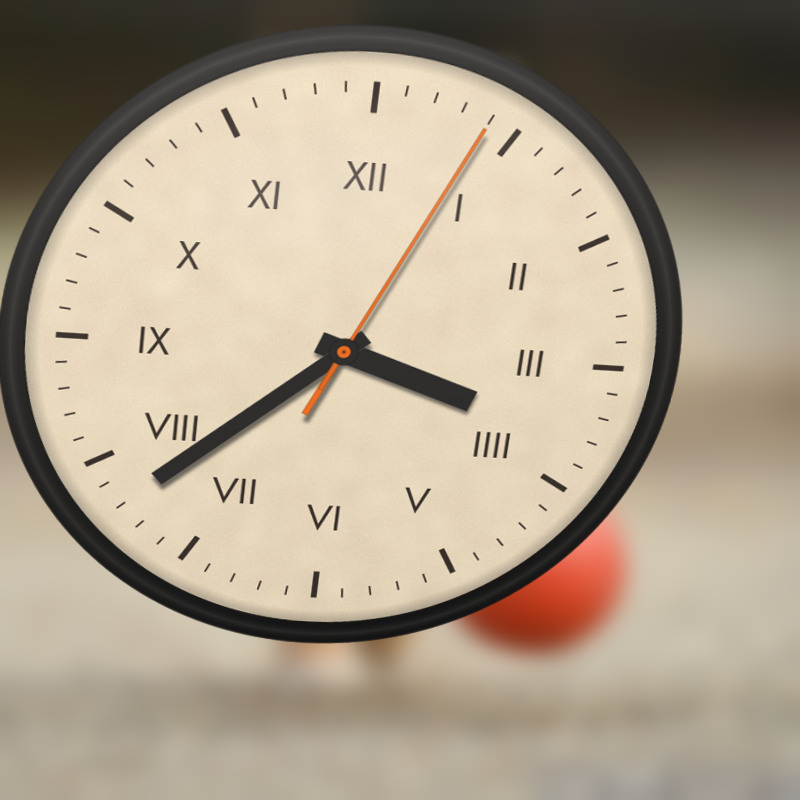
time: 3:38:04
